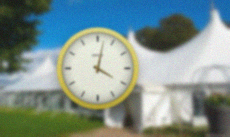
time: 4:02
